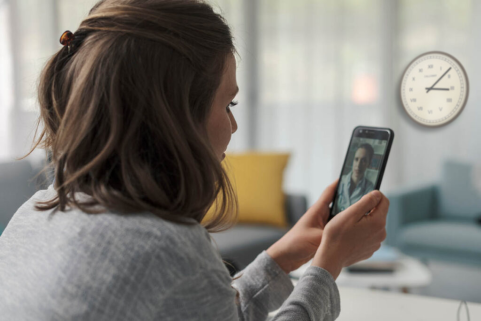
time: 3:08
